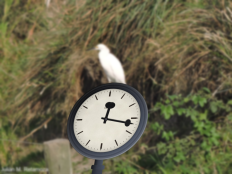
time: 12:17
